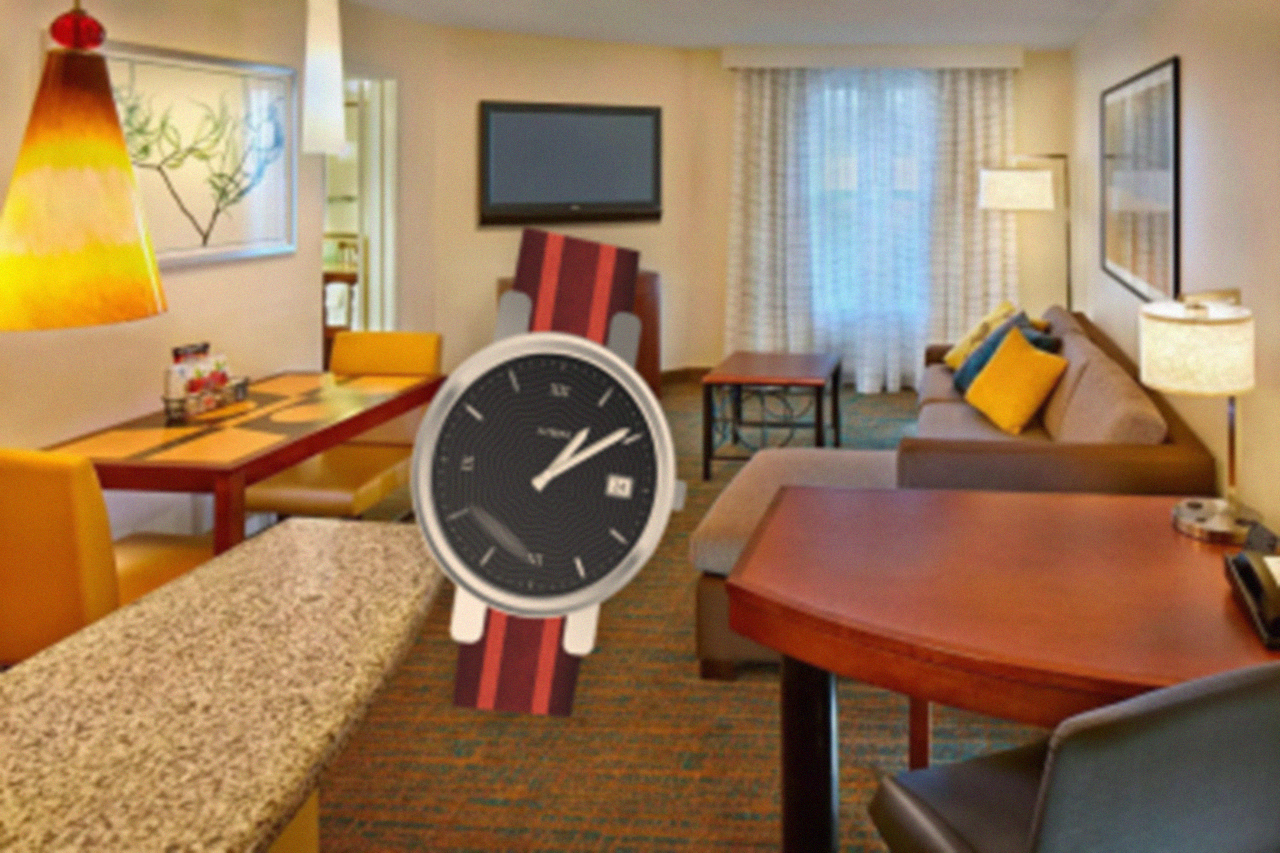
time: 1:09
